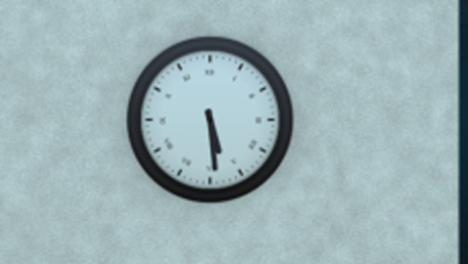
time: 5:29
